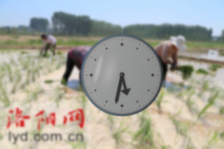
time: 5:32
